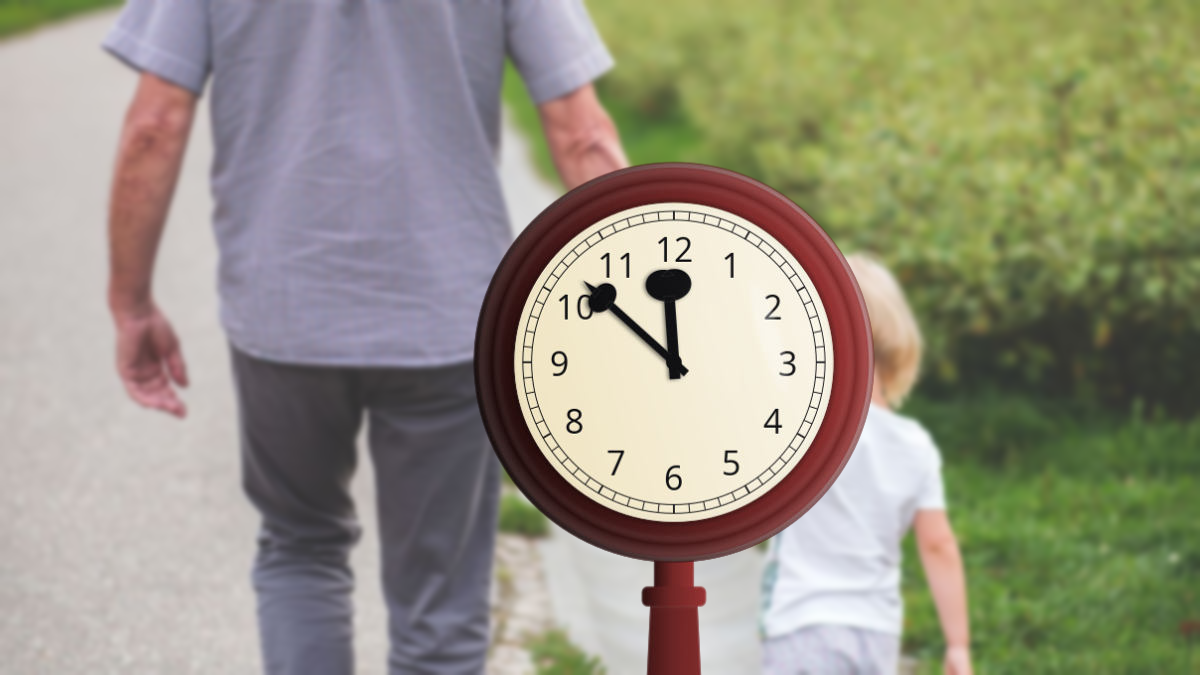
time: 11:52
